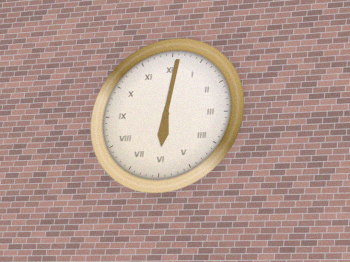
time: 6:01
